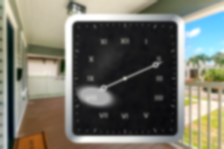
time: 8:11
